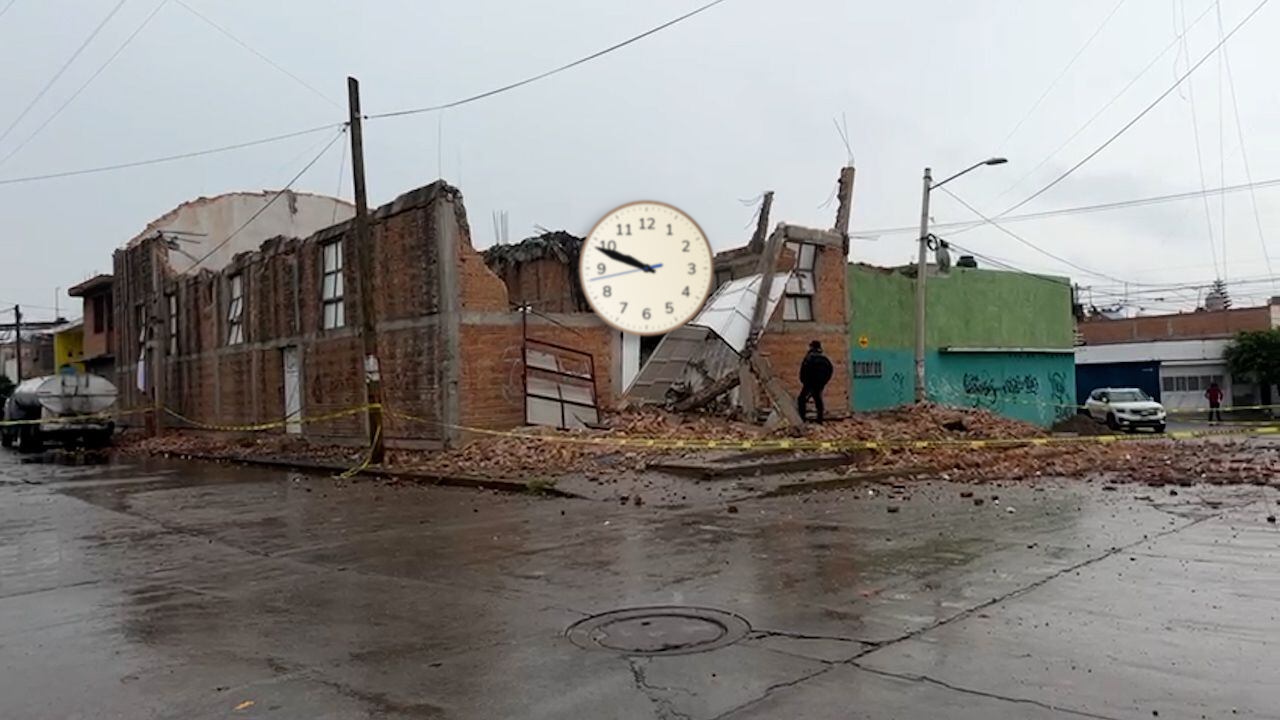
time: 9:48:43
